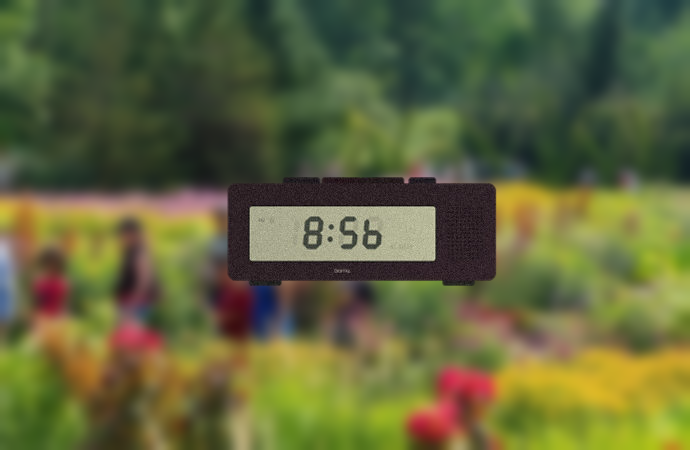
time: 8:56
